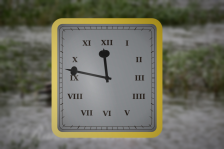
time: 11:47
